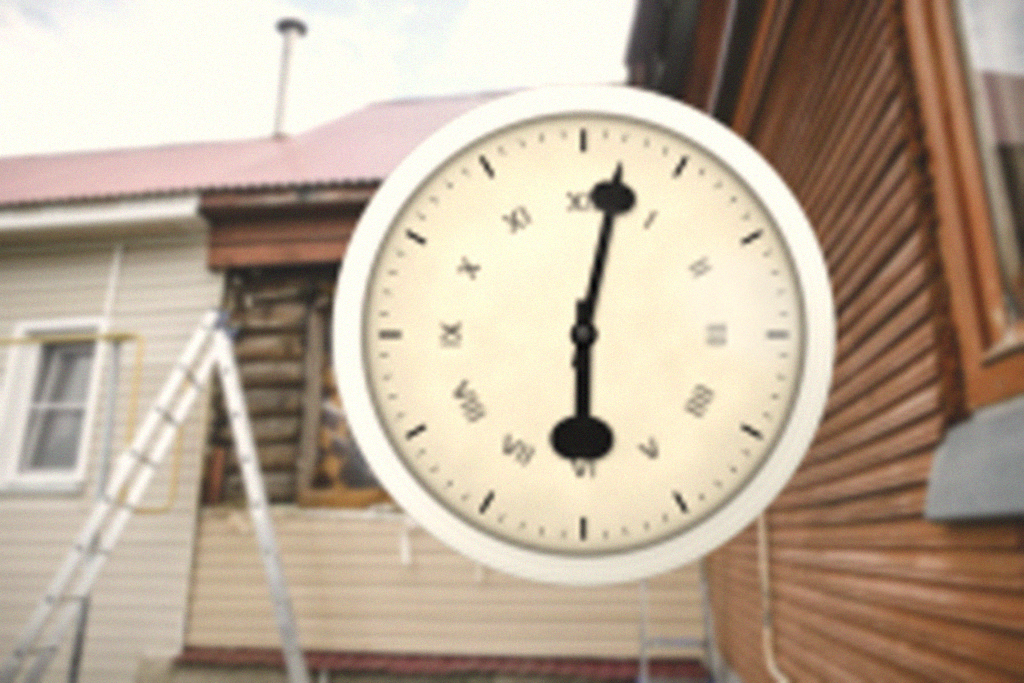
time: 6:02
